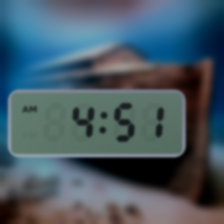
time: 4:51
